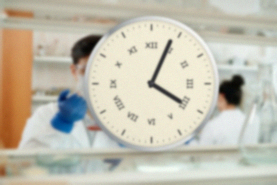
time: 4:04
